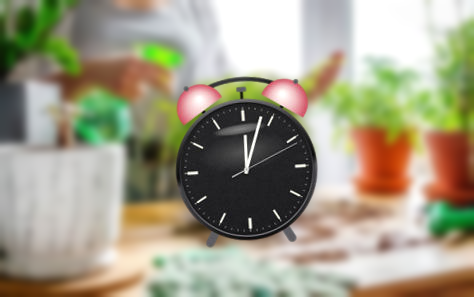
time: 12:03:11
